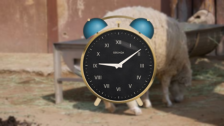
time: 9:09
